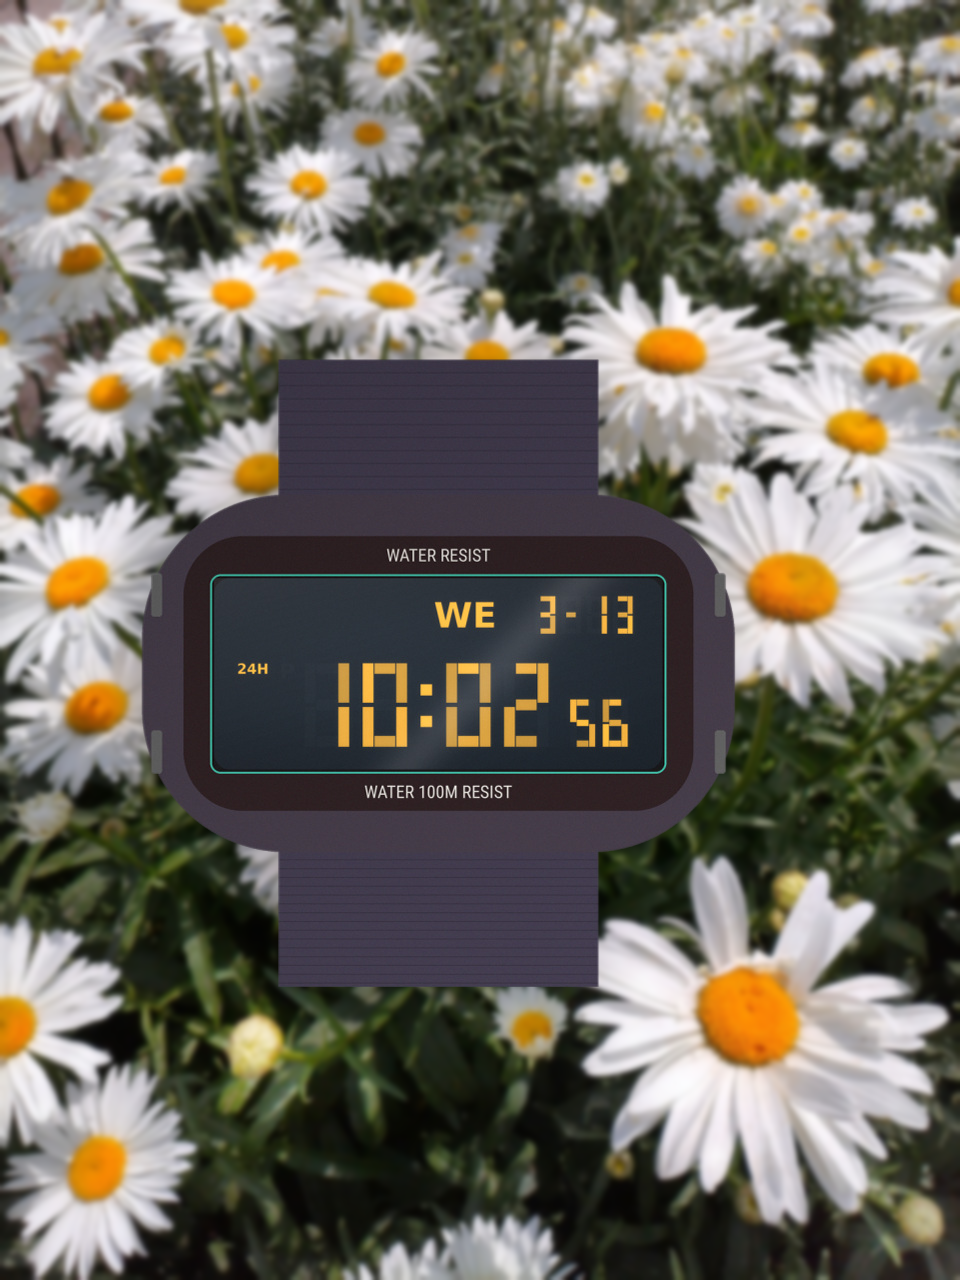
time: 10:02:56
